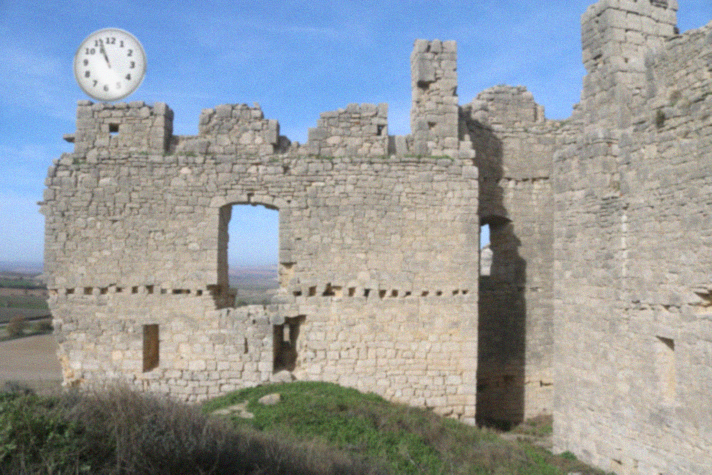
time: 10:56
